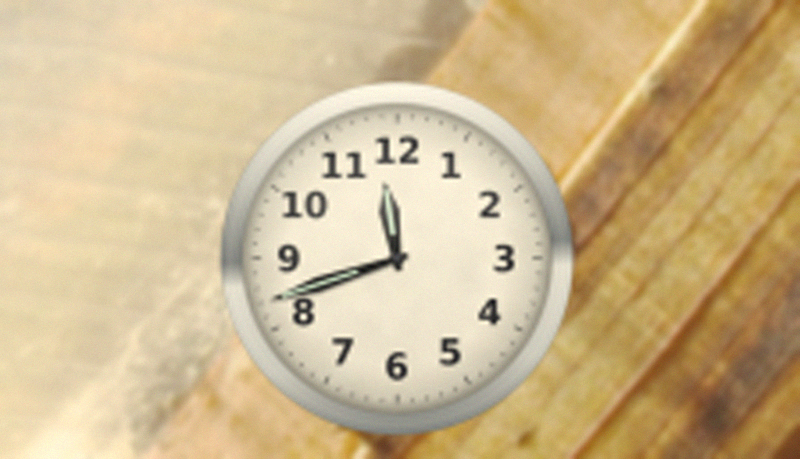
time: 11:42
